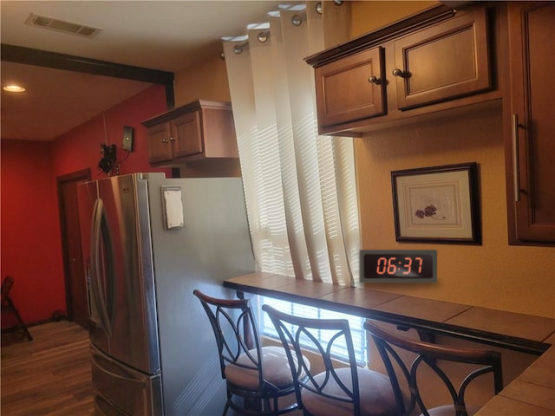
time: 6:37
